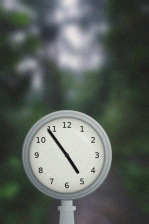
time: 4:54
